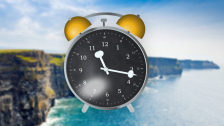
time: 11:17
